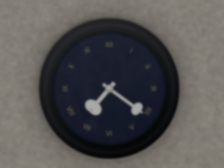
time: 7:21
